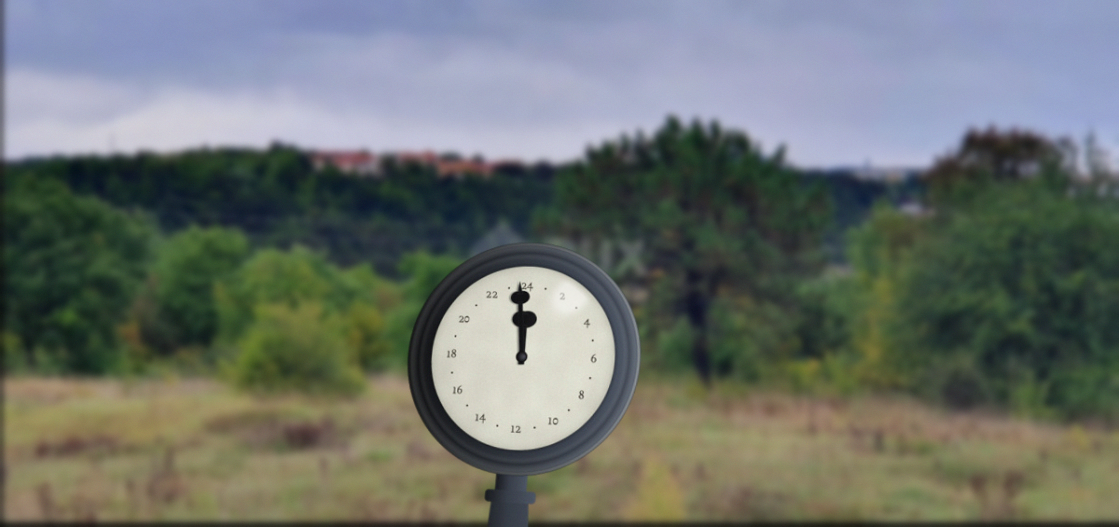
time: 23:59
